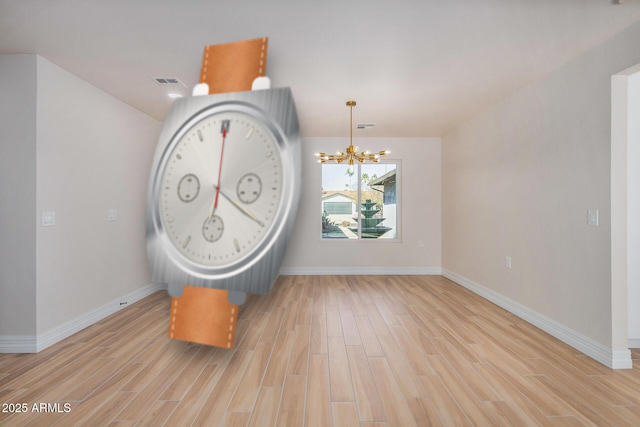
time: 6:20
